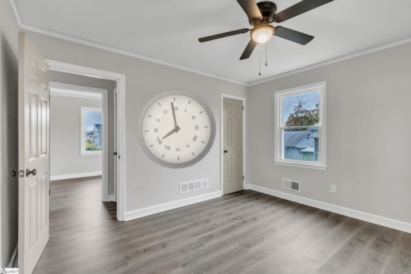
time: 7:59
